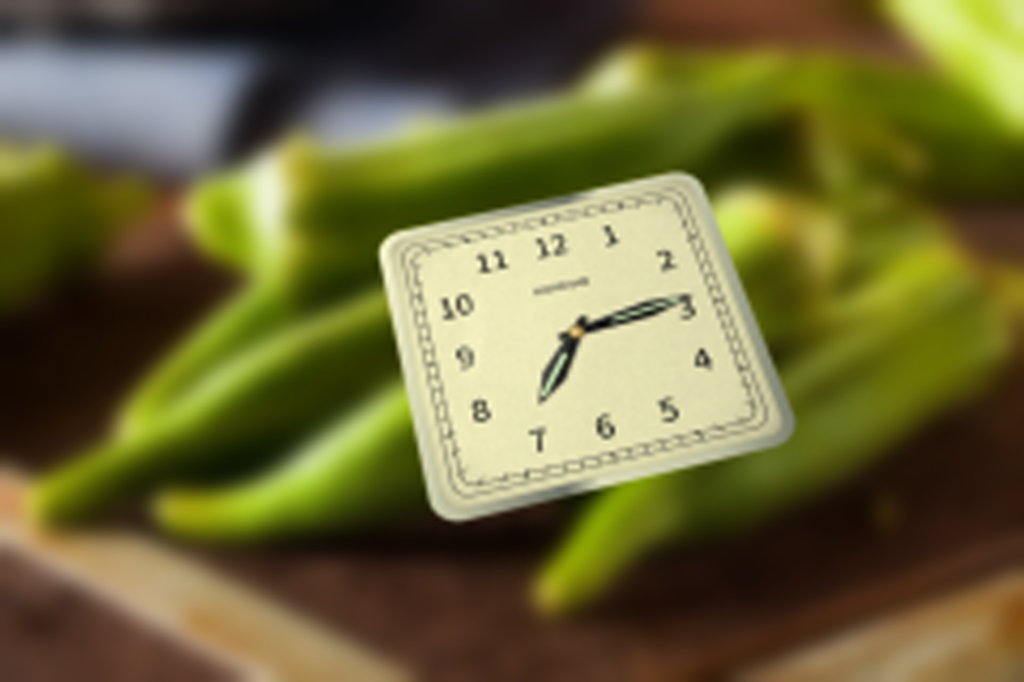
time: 7:14
